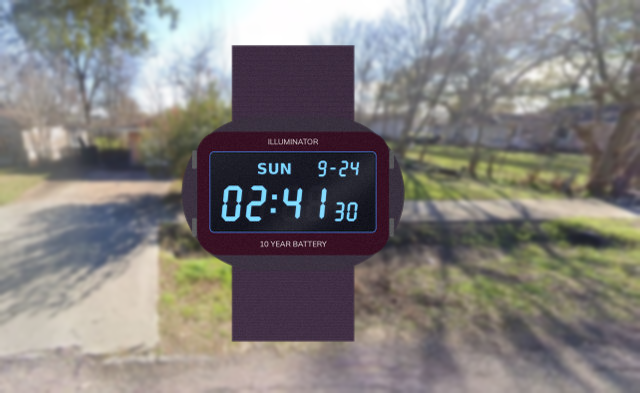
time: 2:41:30
